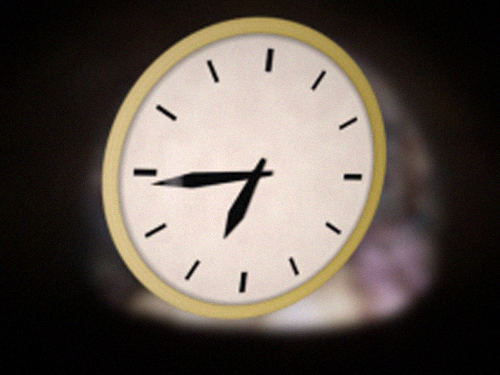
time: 6:44
